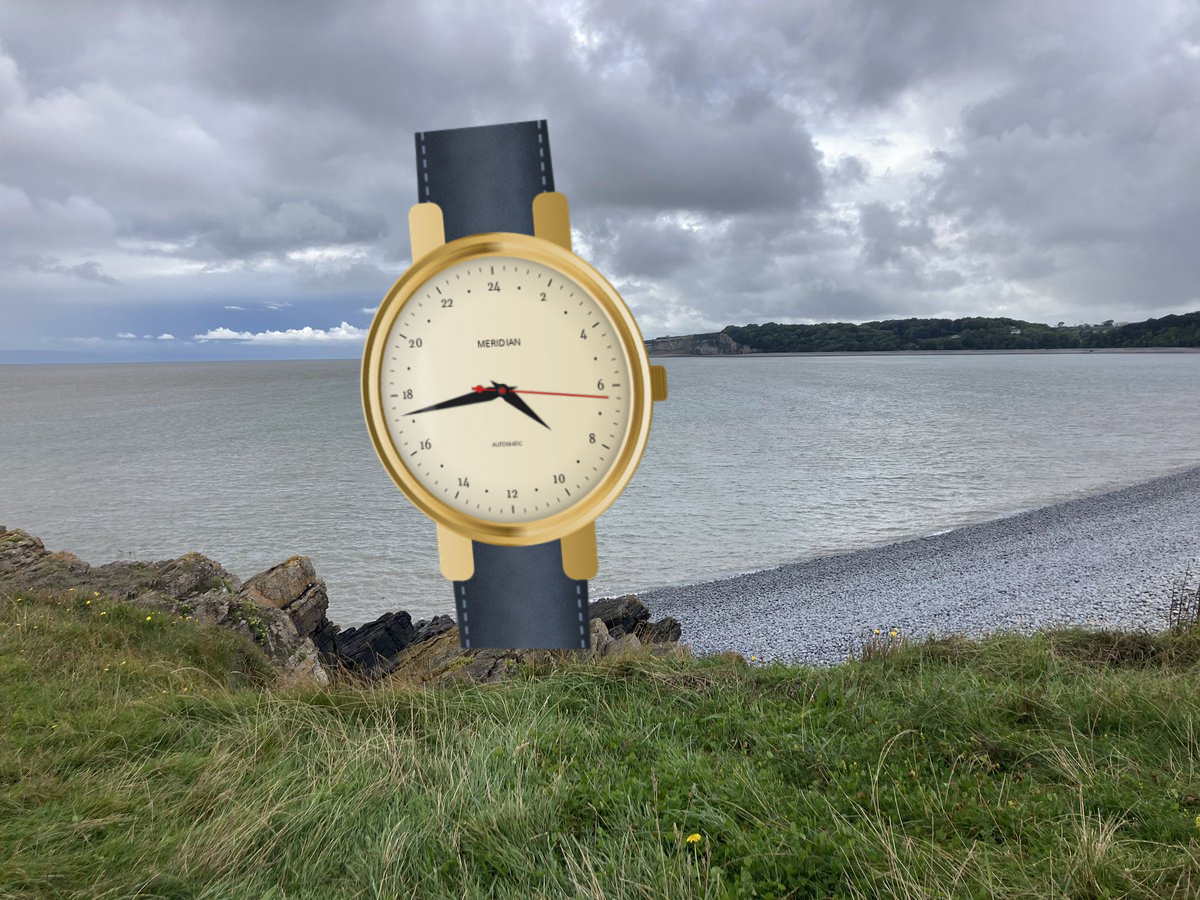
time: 8:43:16
